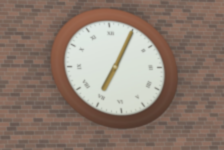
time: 7:05
